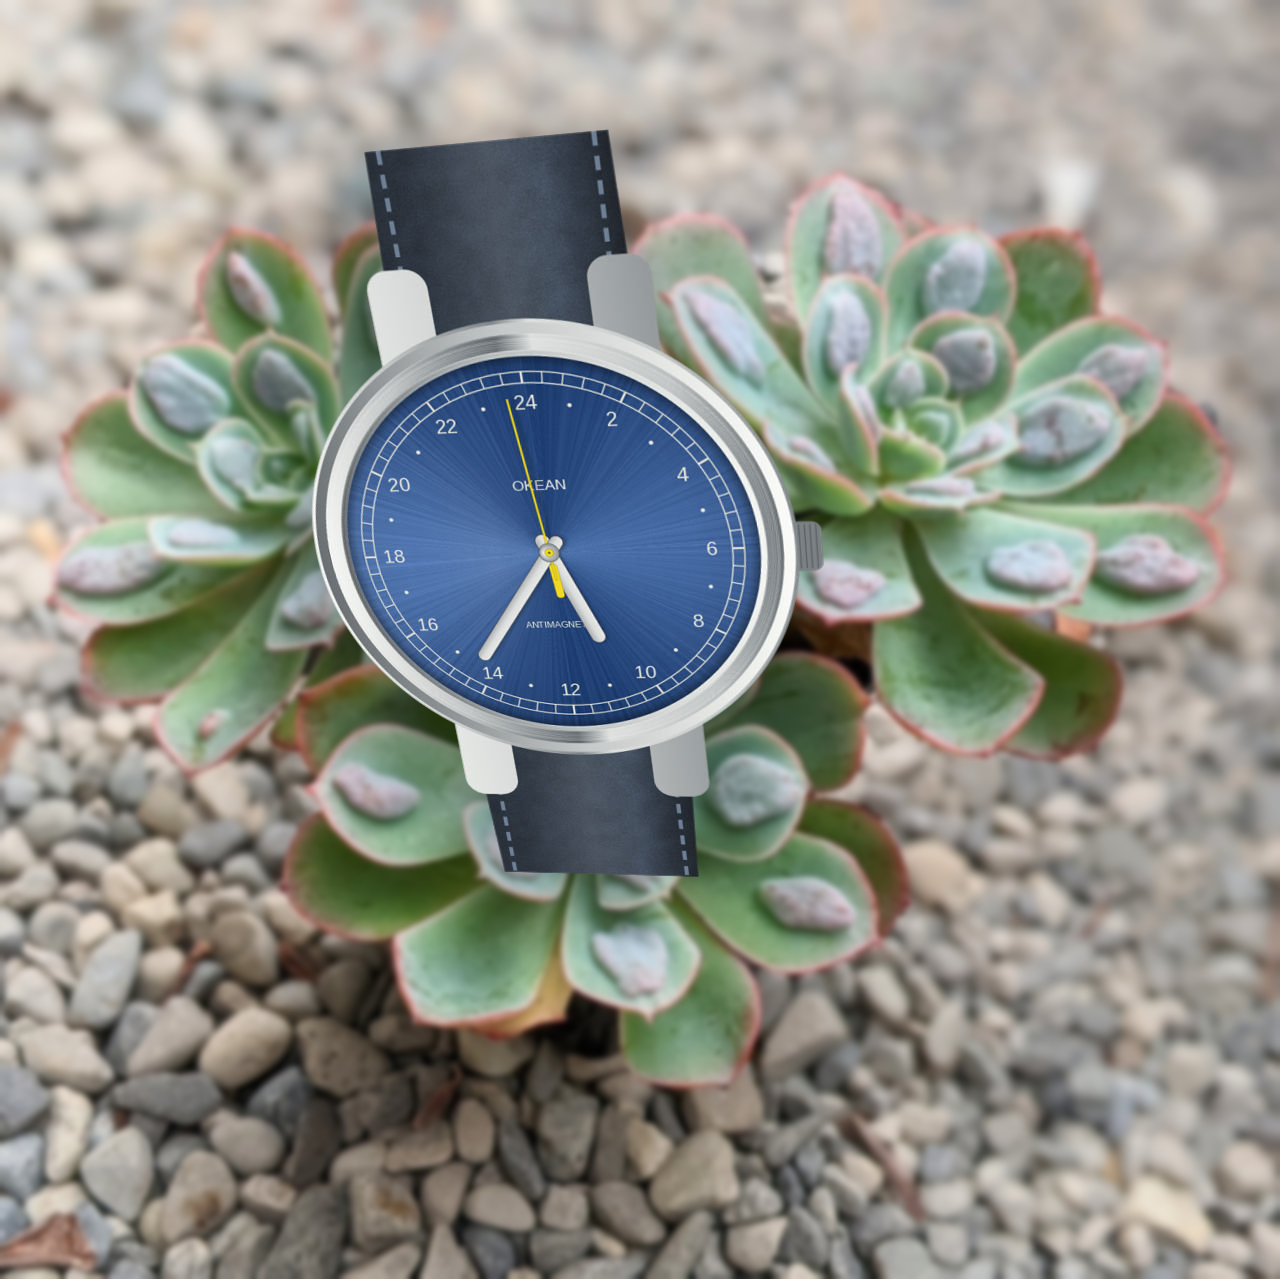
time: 10:35:59
